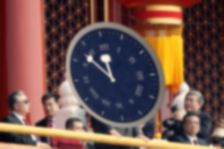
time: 11:53
